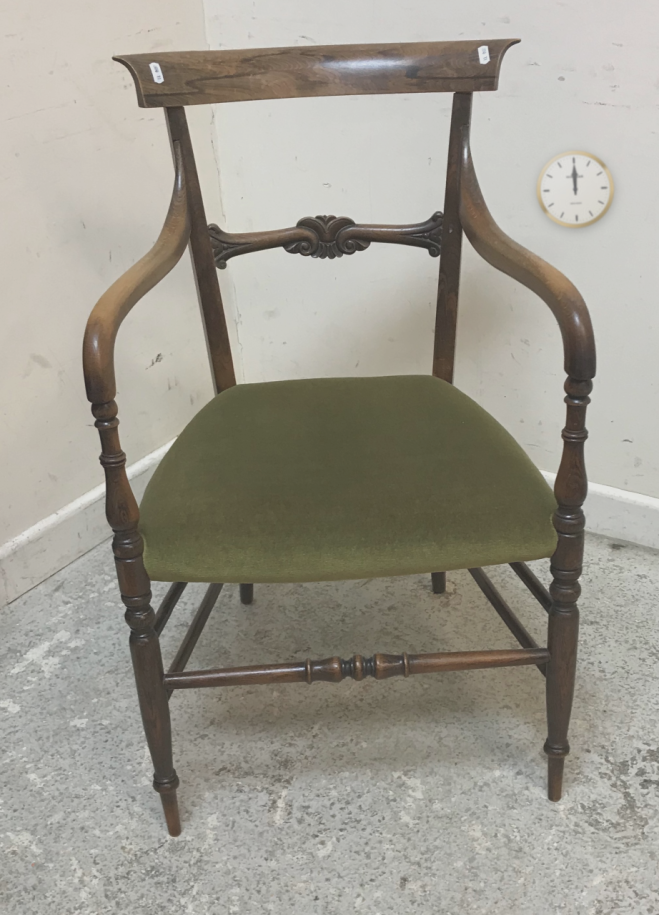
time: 12:00
